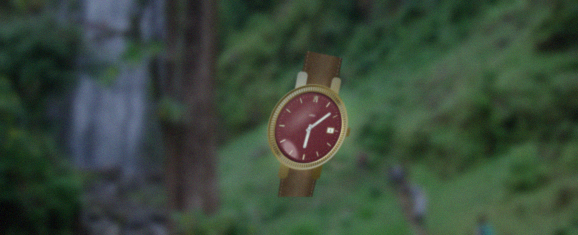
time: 6:08
